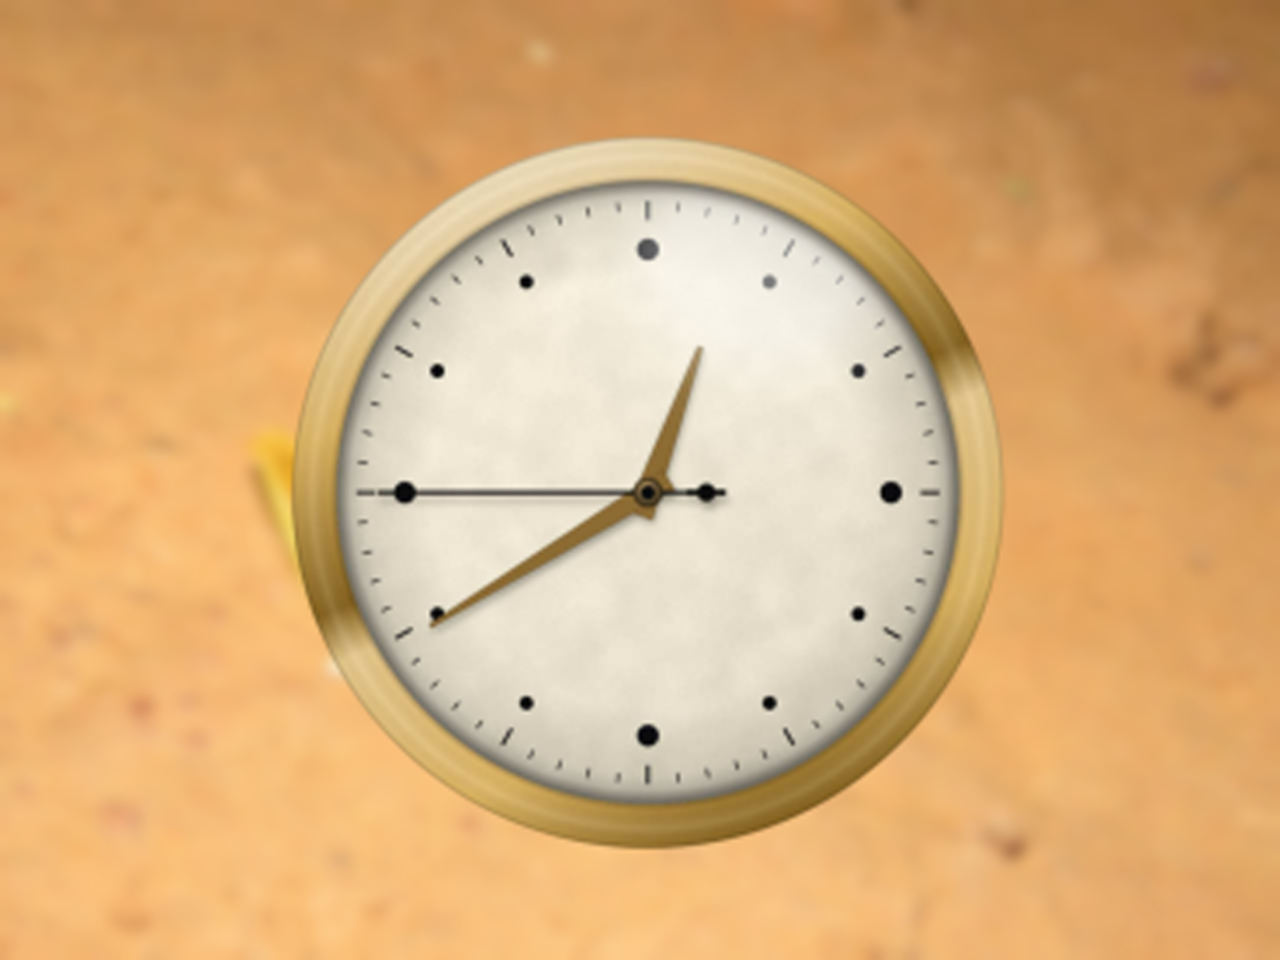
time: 12:39:45
